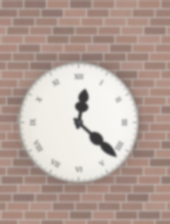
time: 12:22
